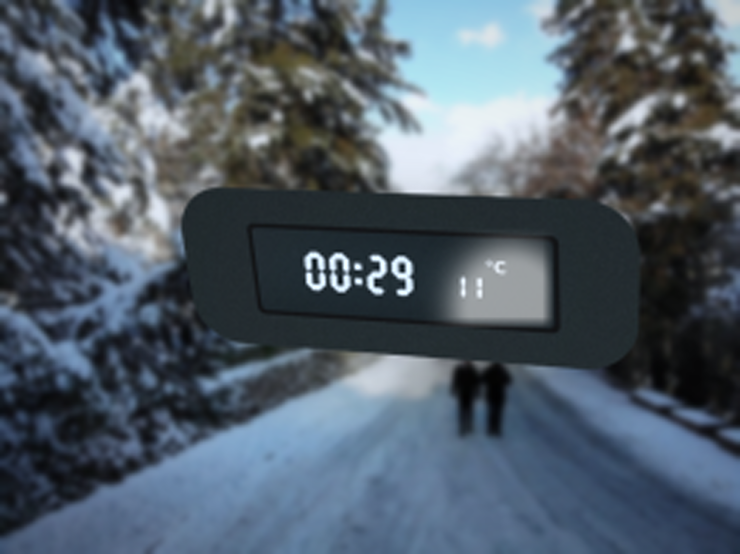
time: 0:29
